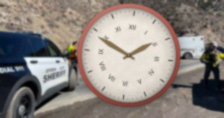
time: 1:49
